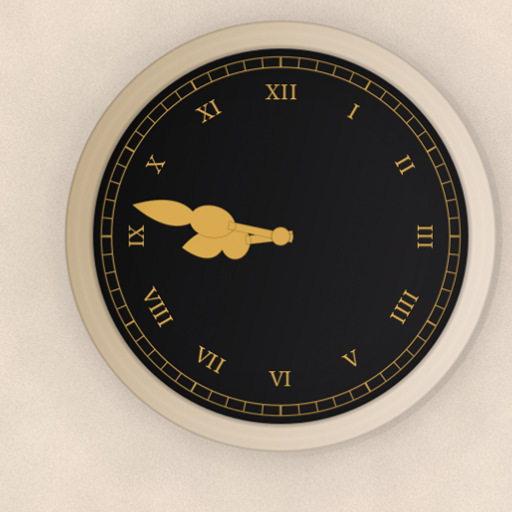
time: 8:47
